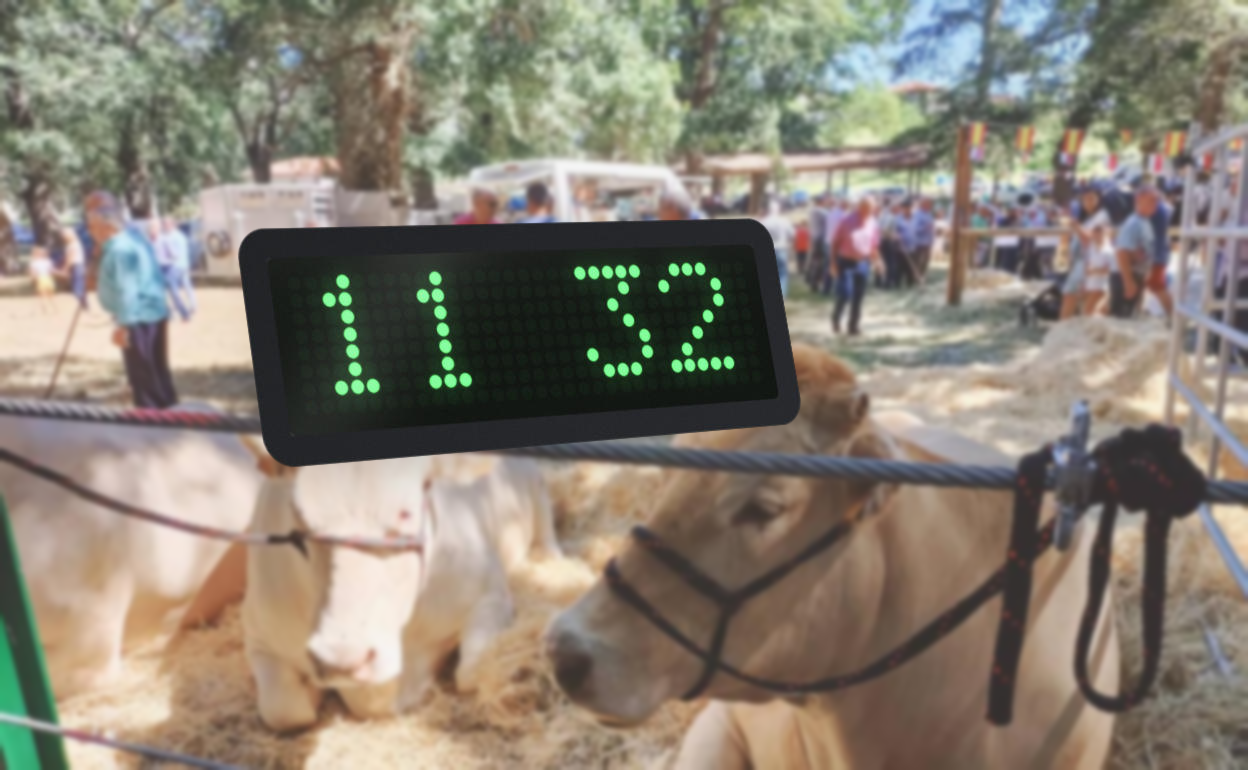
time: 11:32
